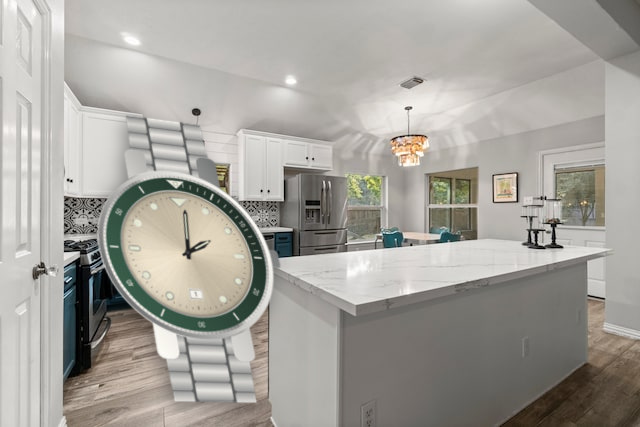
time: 2:01
